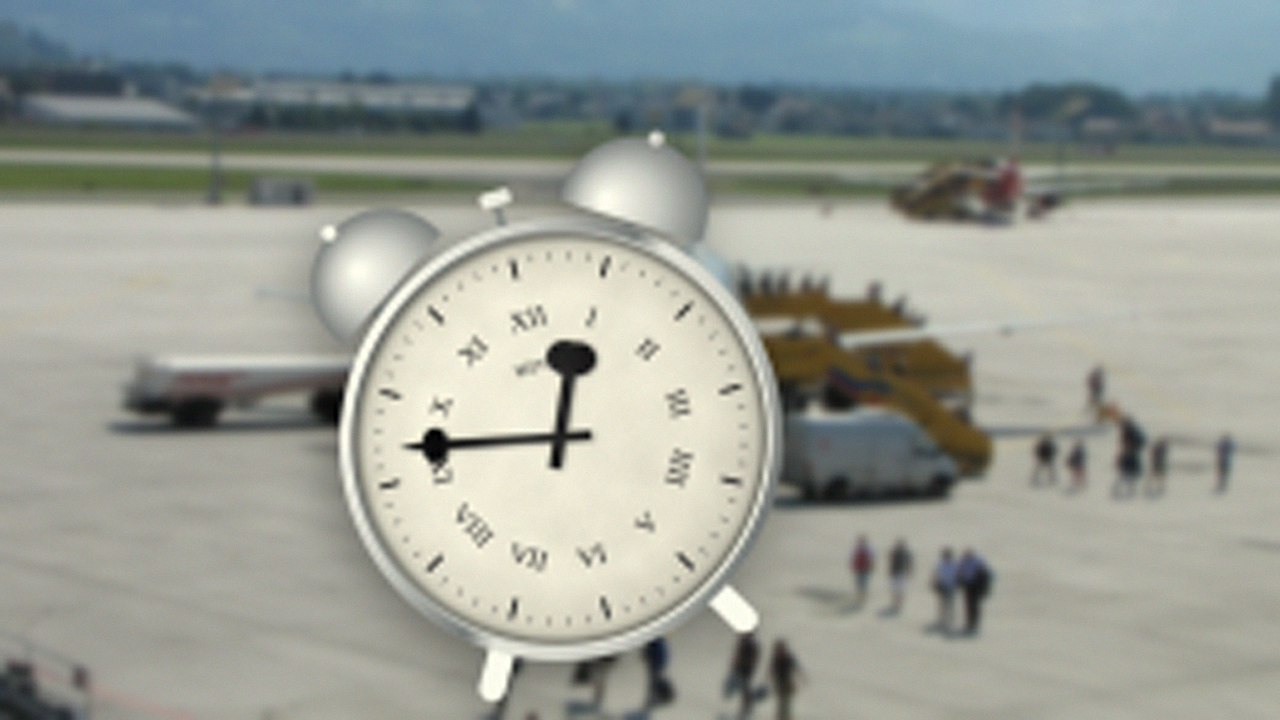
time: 12:47
